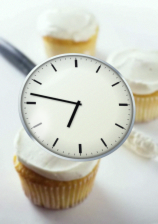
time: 6:47
